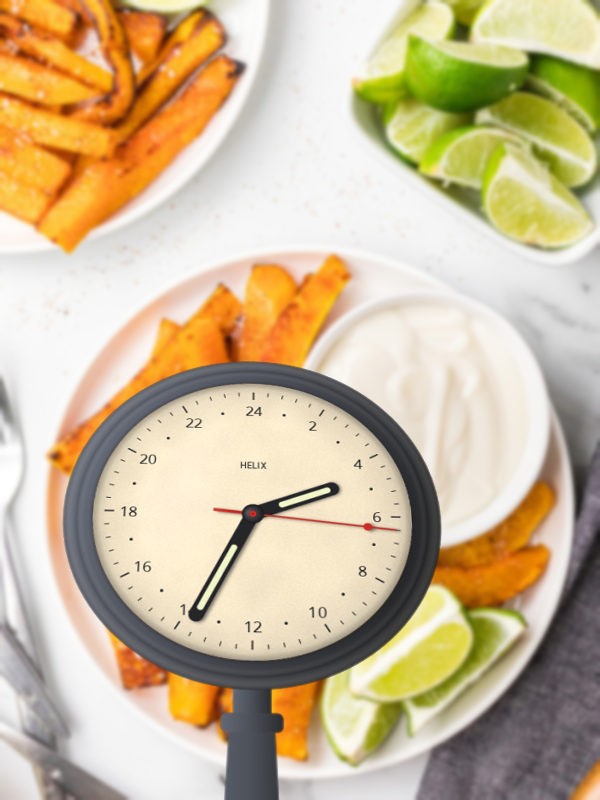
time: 4:34:16
